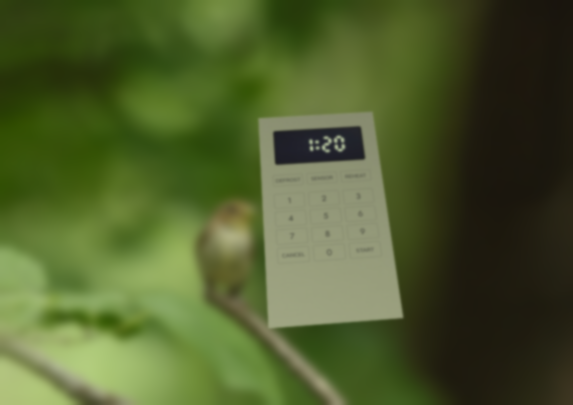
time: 1:20
